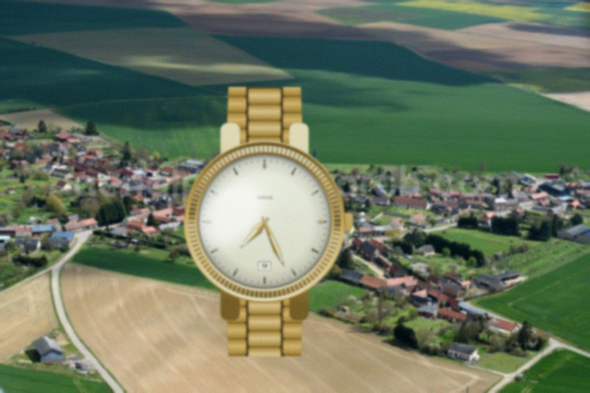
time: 7:26
